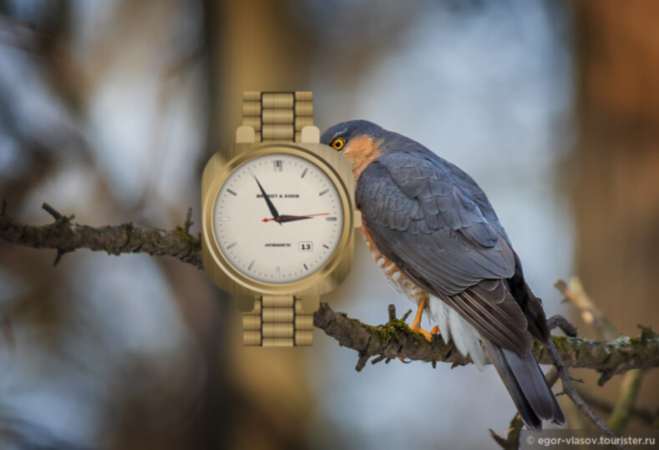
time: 2:55:14
